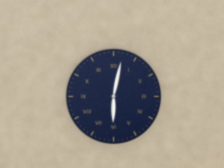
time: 6:02
